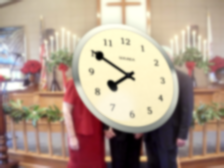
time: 7:50
